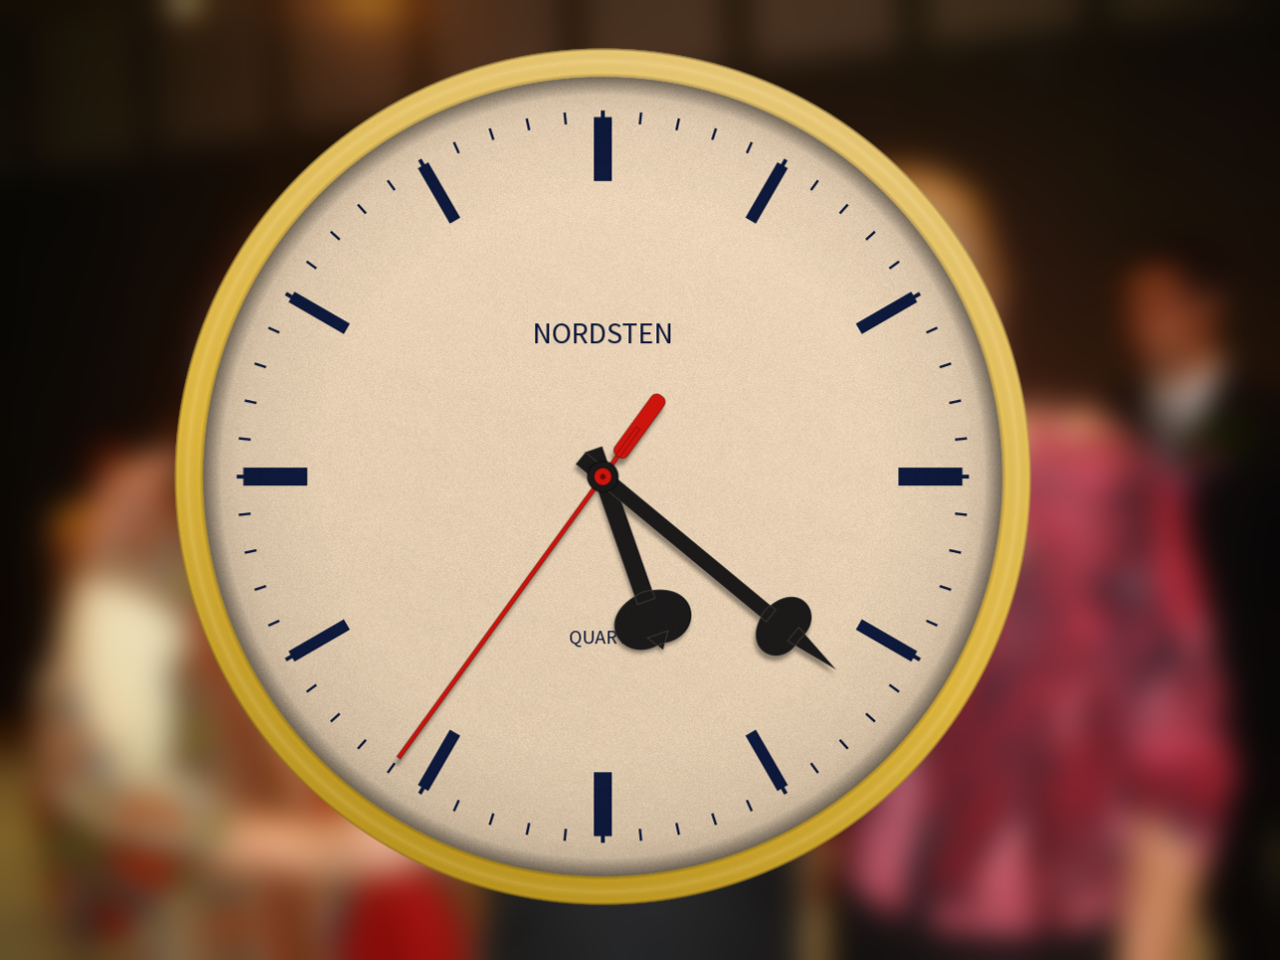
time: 5:21:36
